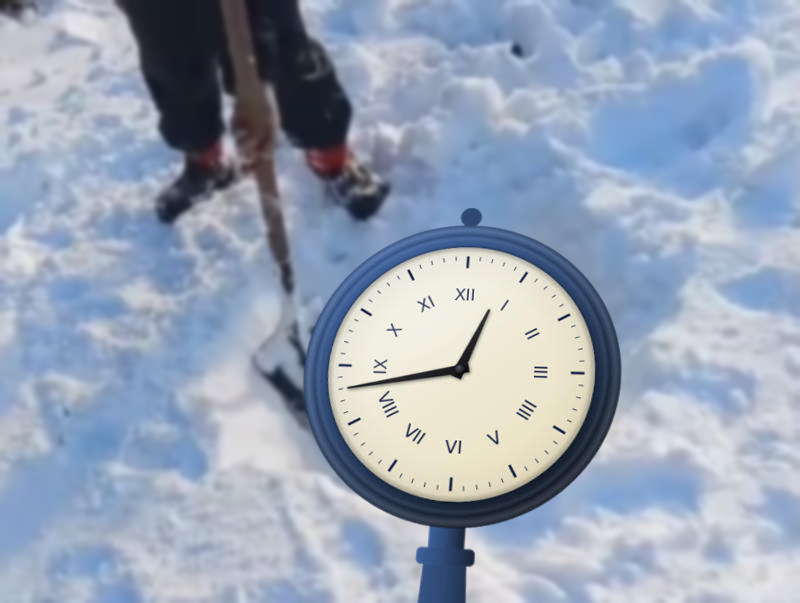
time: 12:43
